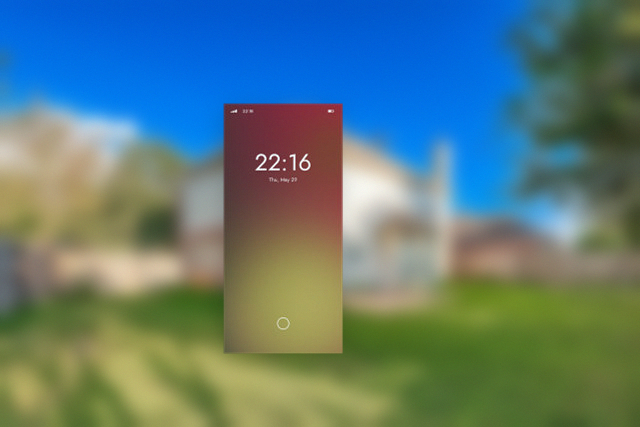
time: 22:16
